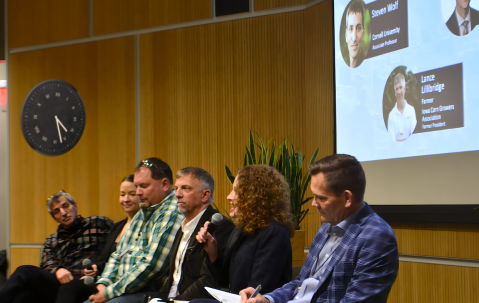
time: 4:27
